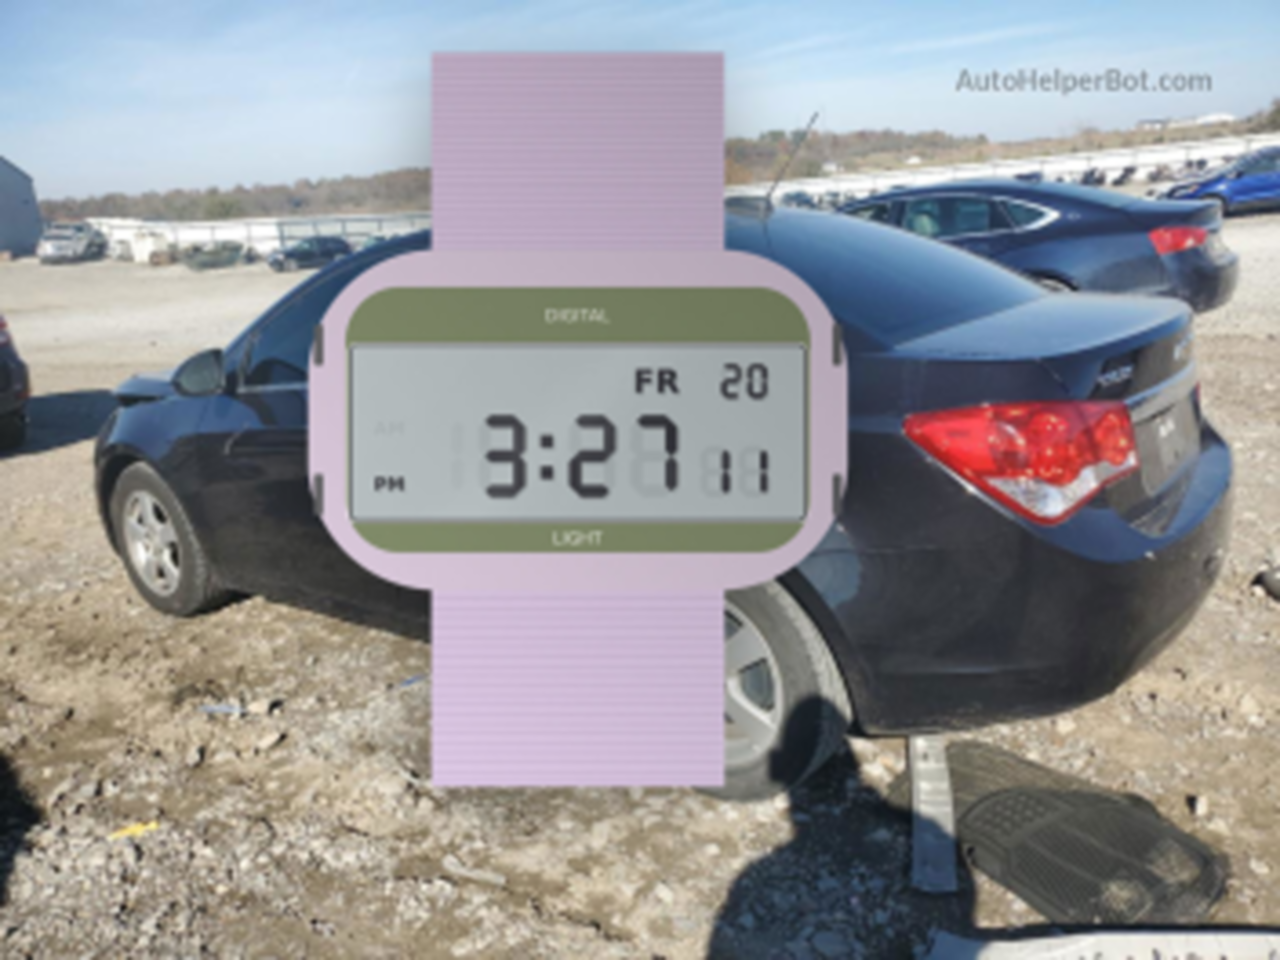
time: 3:27:11
